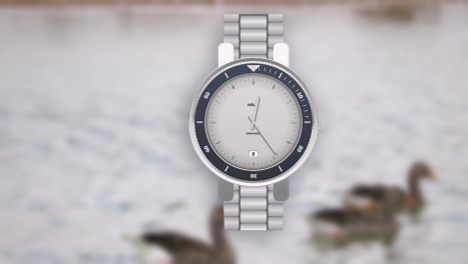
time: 12:24
